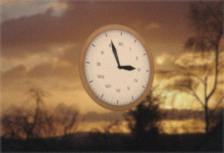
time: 2:56
